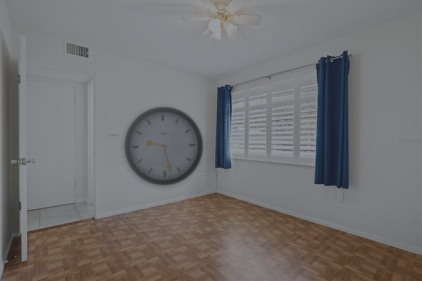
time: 9:28
